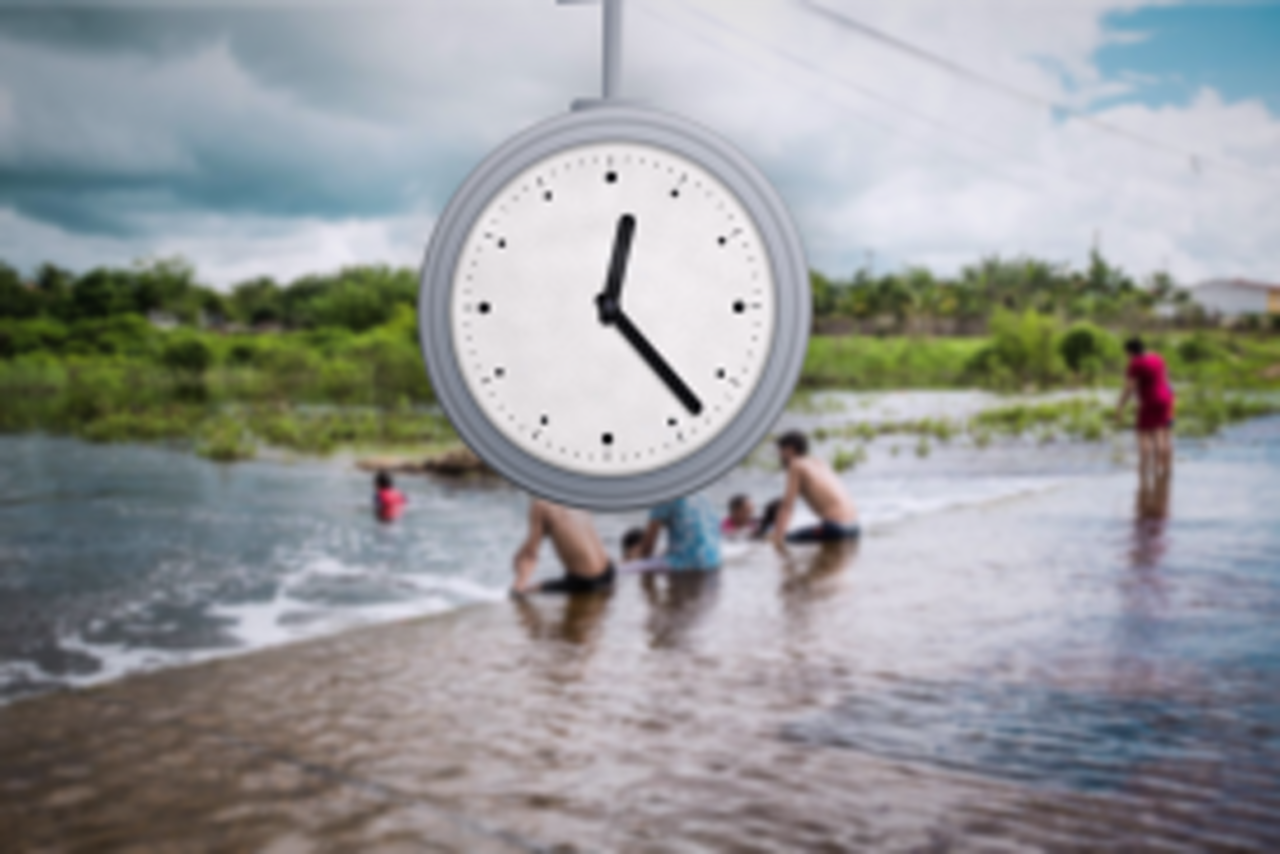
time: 12:23
